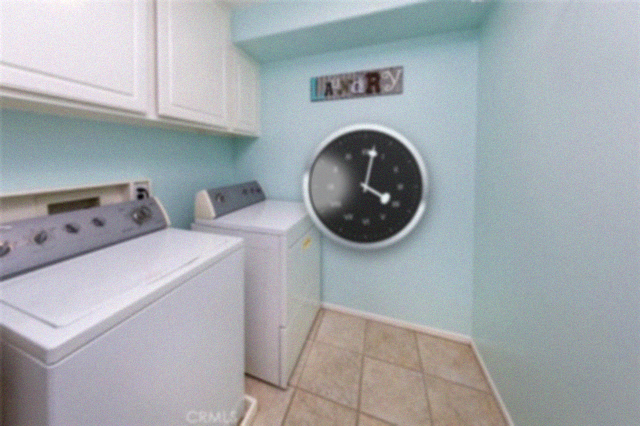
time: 4:02
